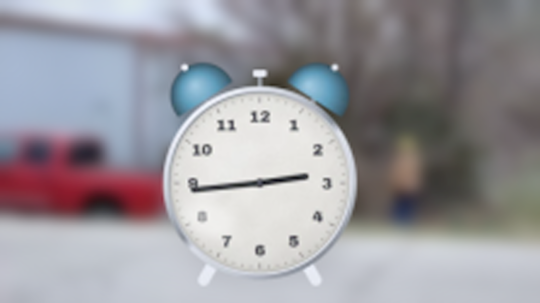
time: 2:44
